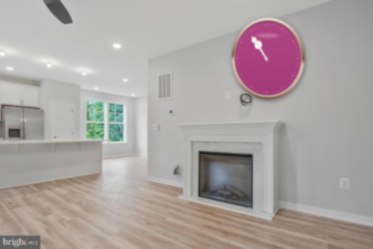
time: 10:54
